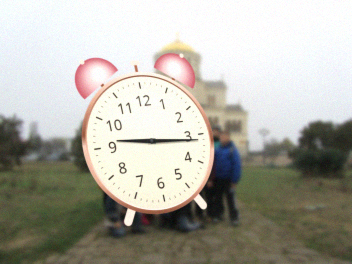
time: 9:16
